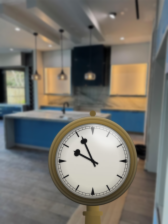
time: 9:56
